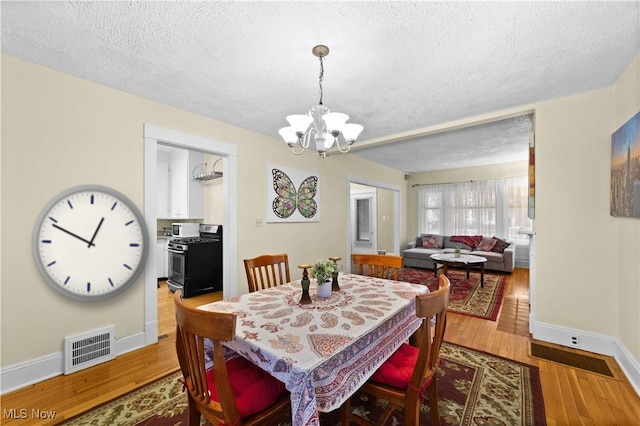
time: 12:49
